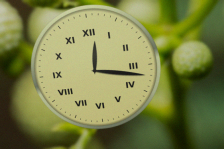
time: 12:17
